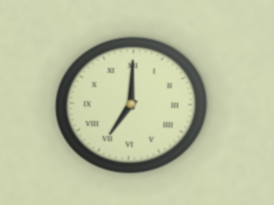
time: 7:00
